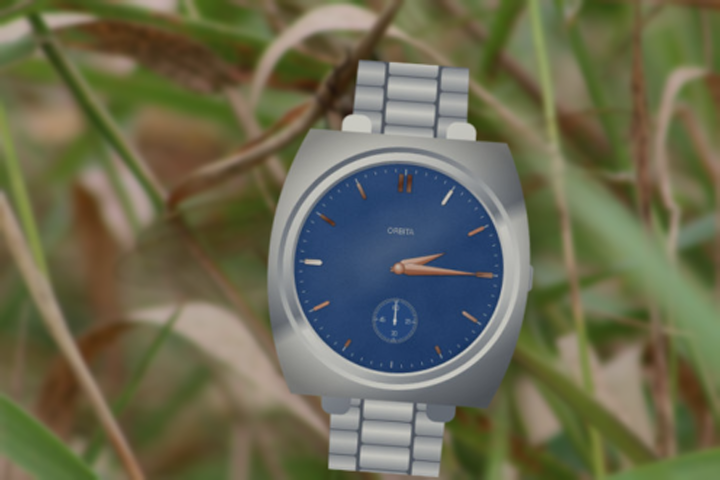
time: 2:15
